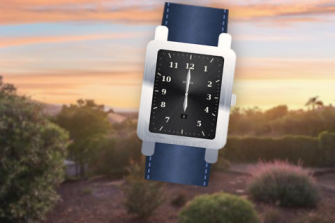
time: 6:00
